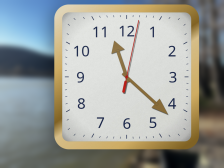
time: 11:22:02
